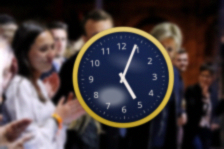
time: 5:04
